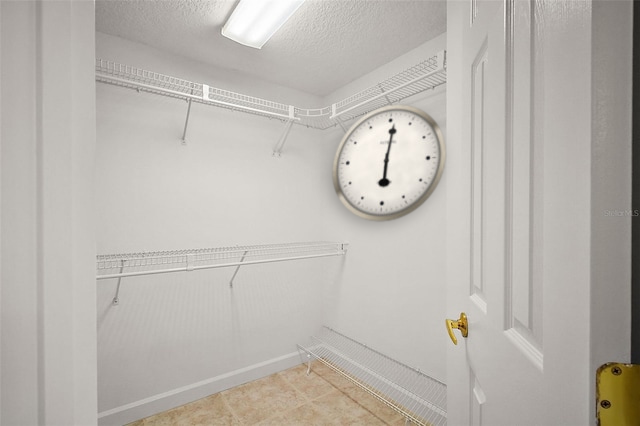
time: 6:01
